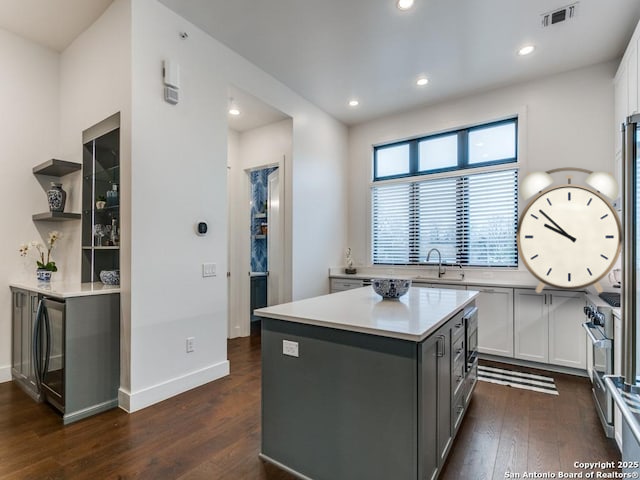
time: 9:52
